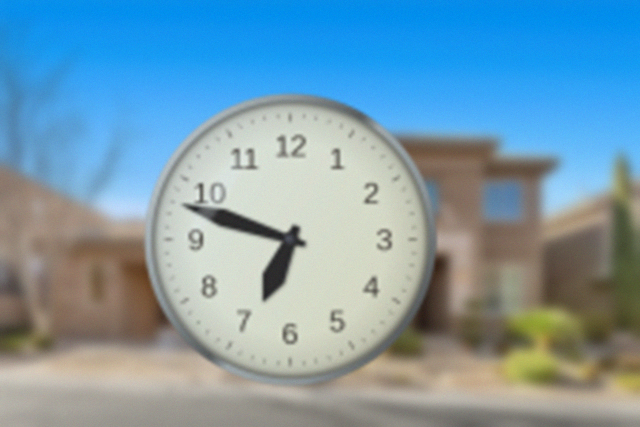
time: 6:48
